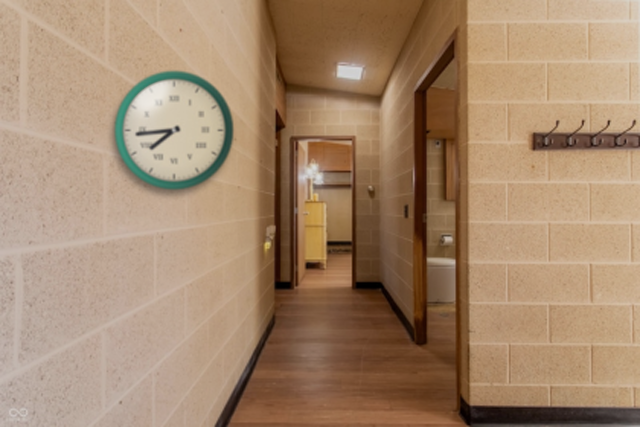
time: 7:44
